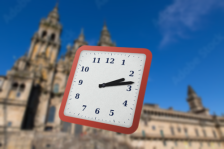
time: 2:13
